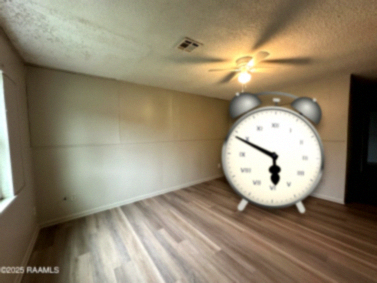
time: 5:49
